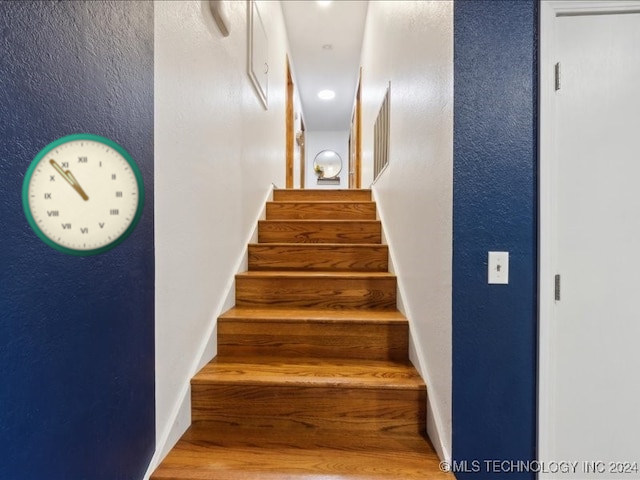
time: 10:53
